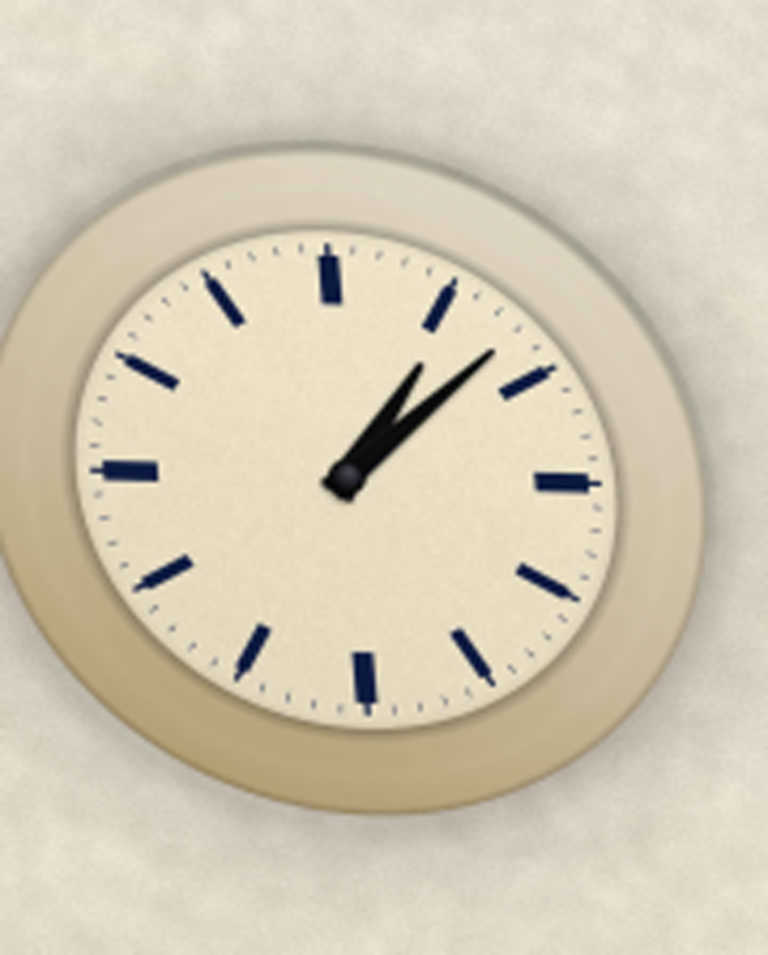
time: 1:08
